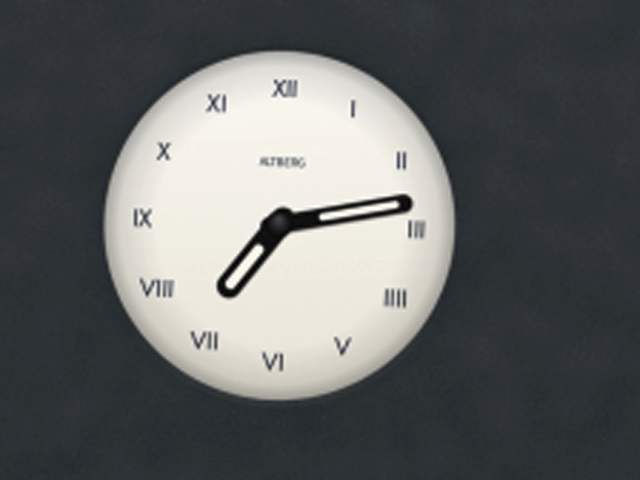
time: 7:13
